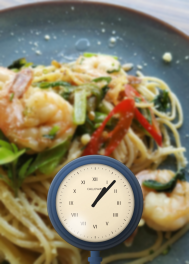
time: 1:07
